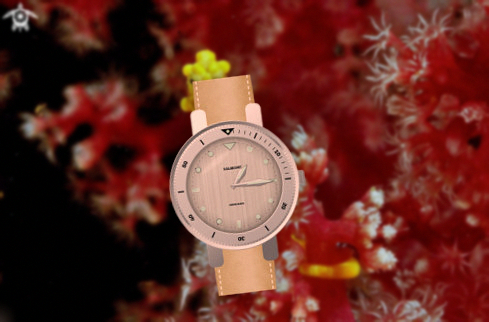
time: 1:15
